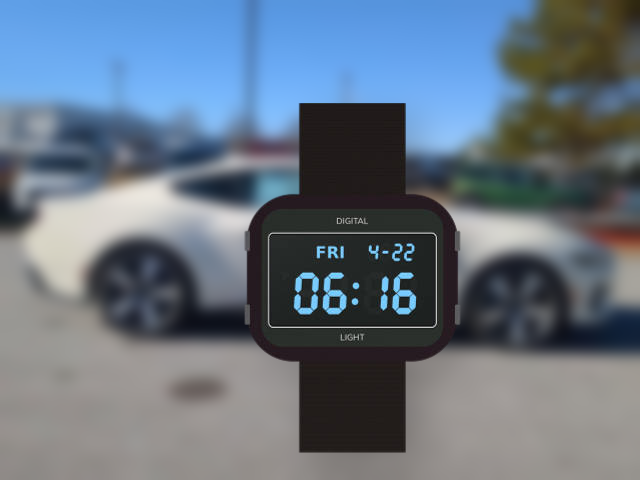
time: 6:16
